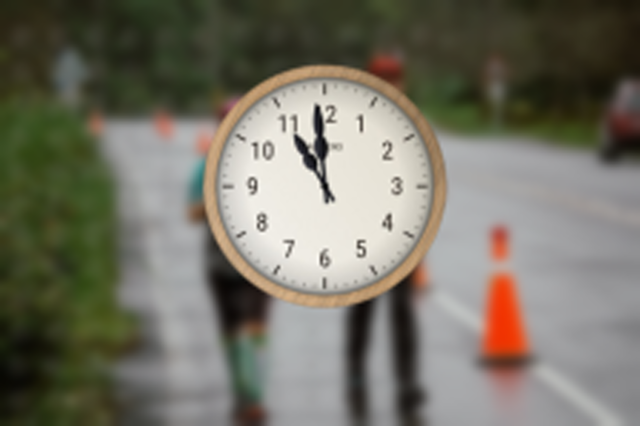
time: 10:59
